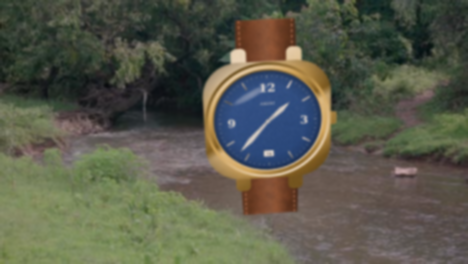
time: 1:37
